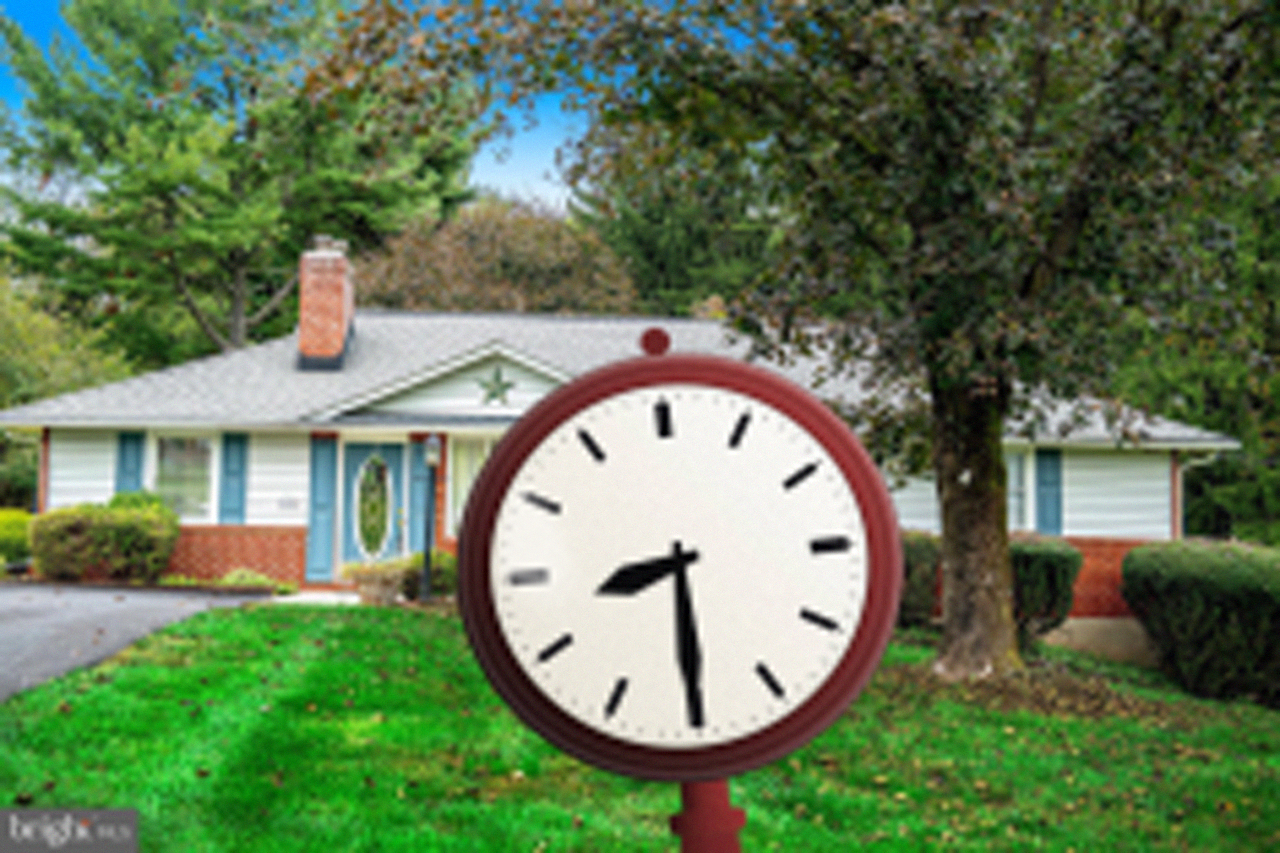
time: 8:30
